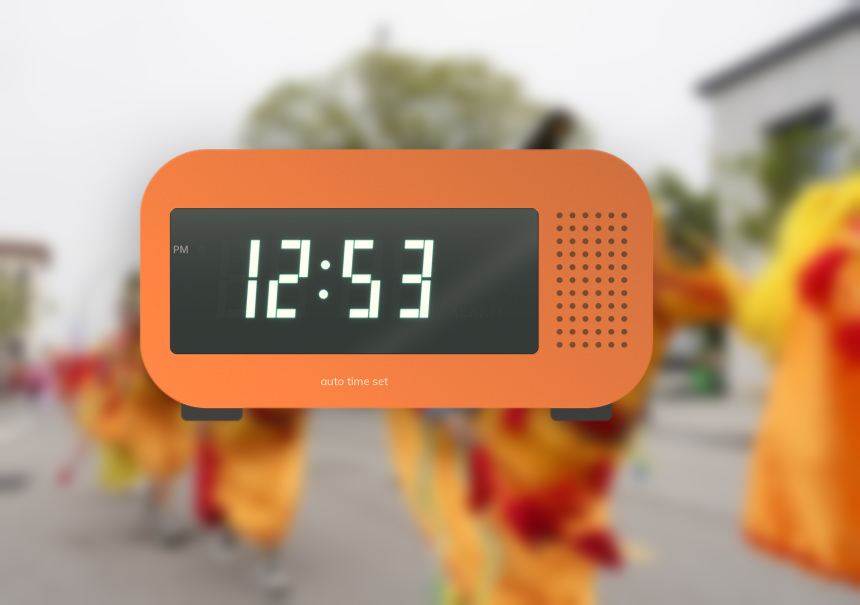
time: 12:53
